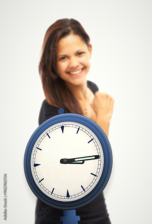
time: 3:15
